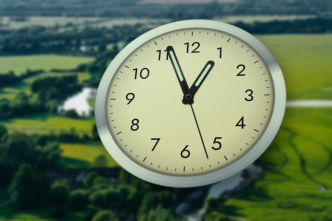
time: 12:56:27
